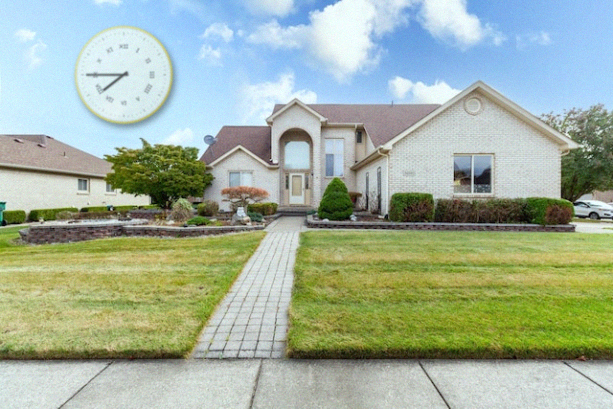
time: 7:45
